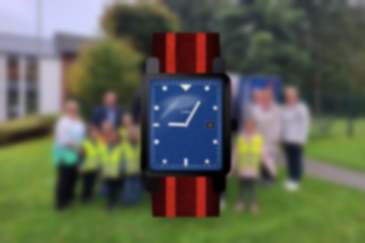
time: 9:05
